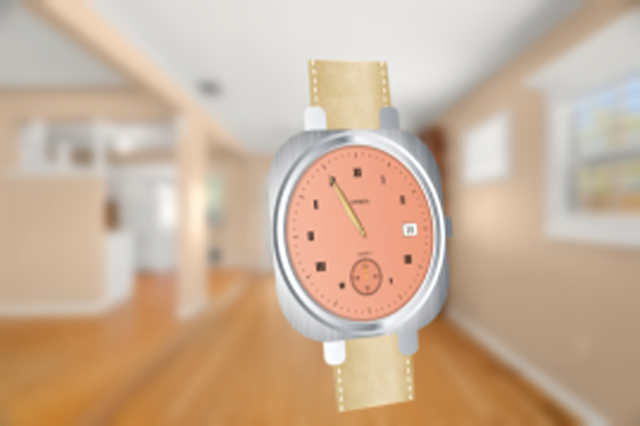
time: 10:55
